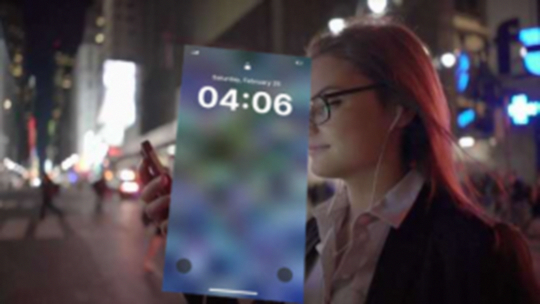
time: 4:06
